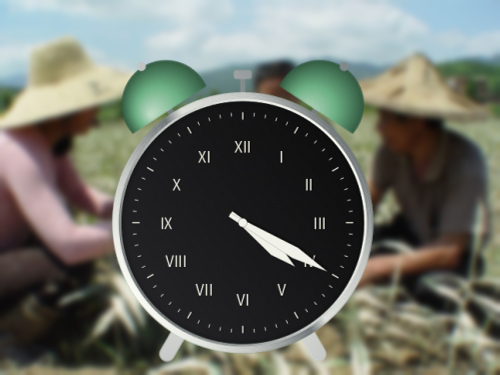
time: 4:20
